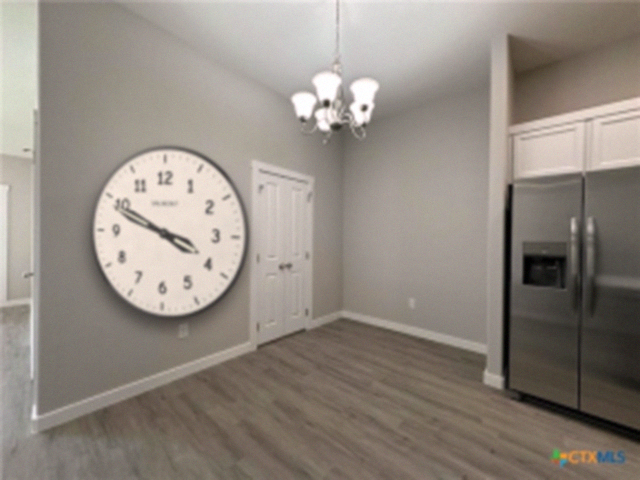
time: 3:49
